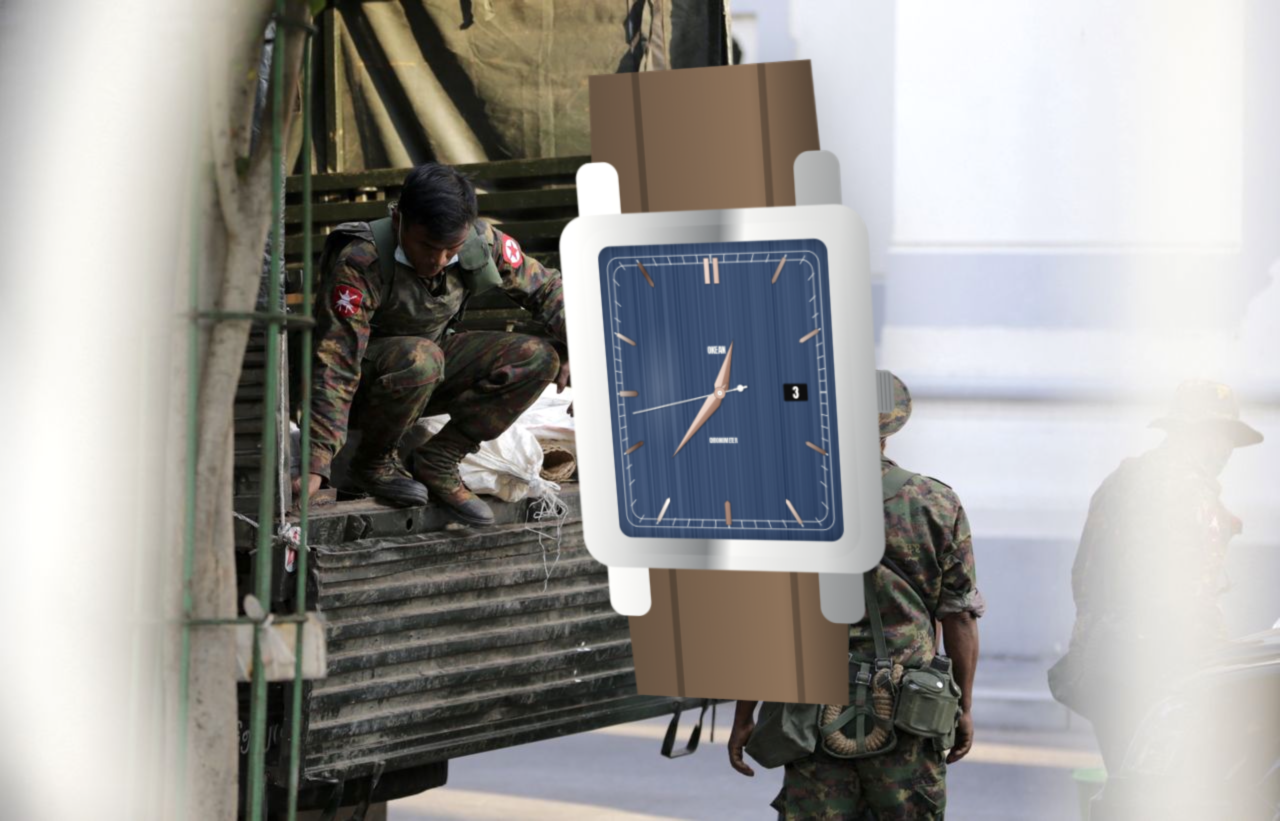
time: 12:36:43
